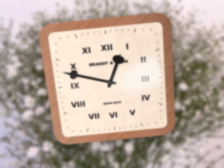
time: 12:48
